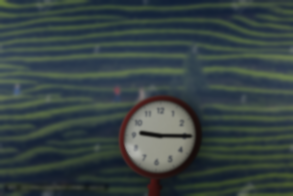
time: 9:15
